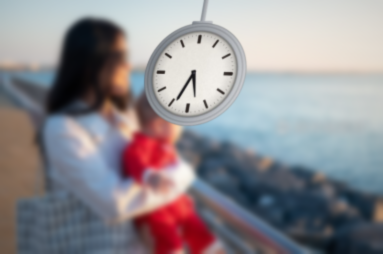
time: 5:34
